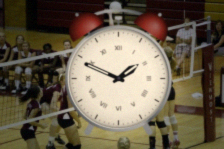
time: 1:49
